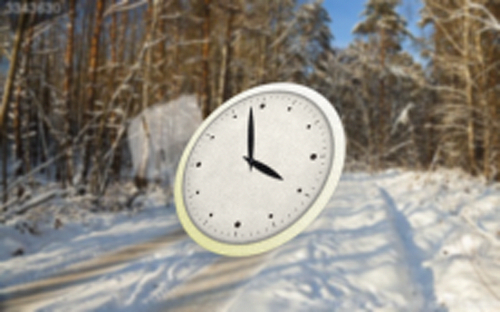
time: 3:58
